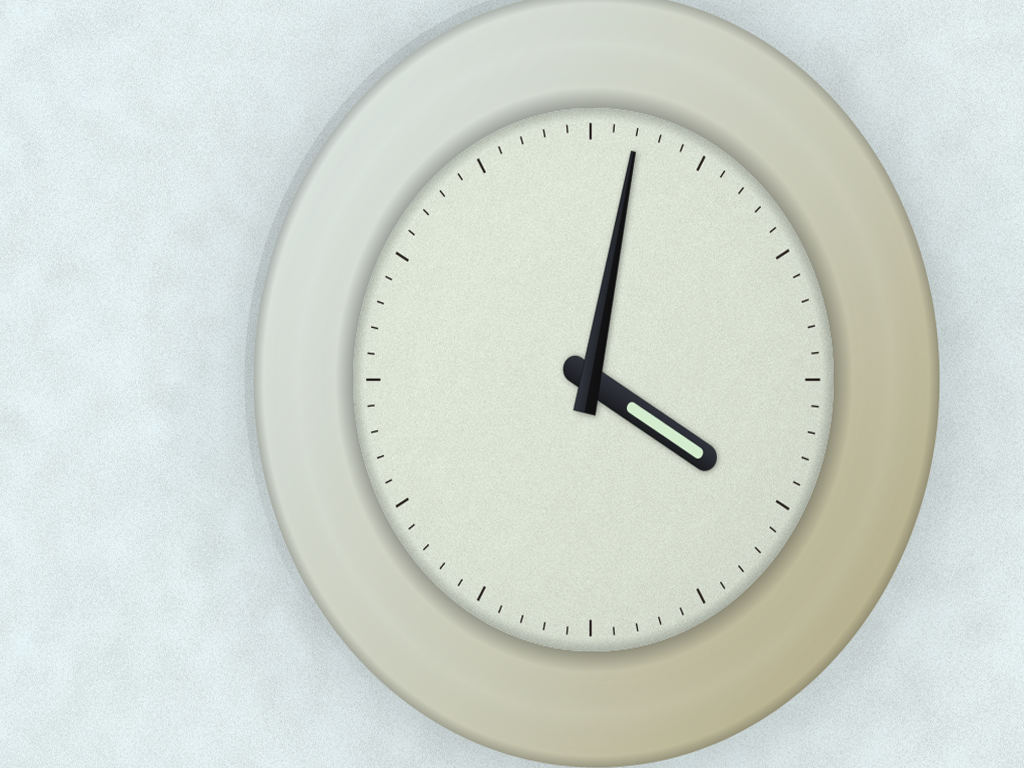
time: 4:02
